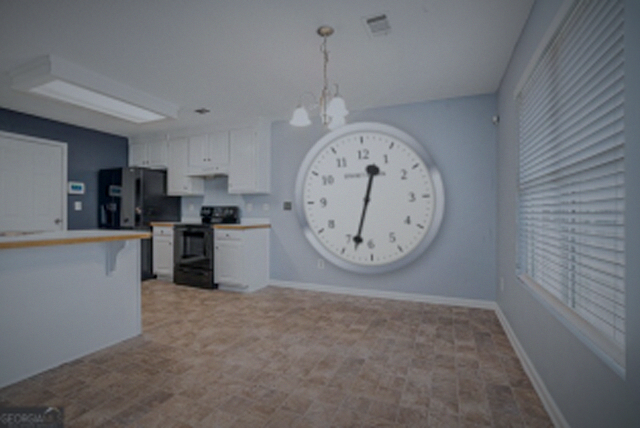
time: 12:33
